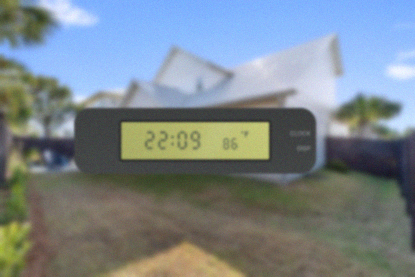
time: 22:09
